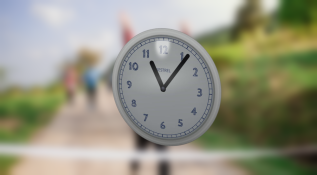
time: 11:06
